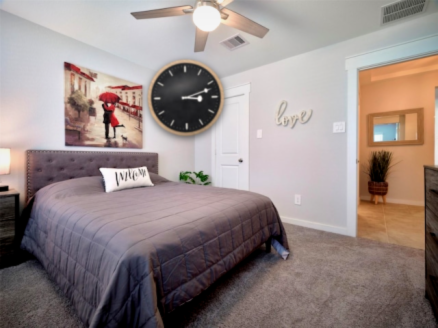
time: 3:12
